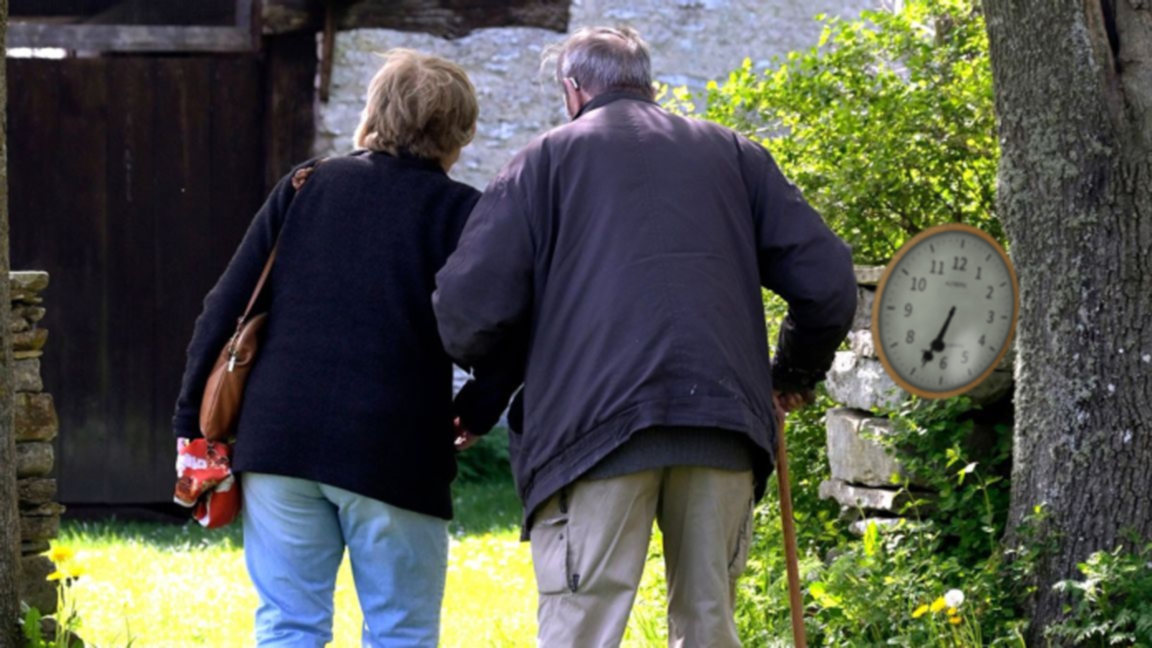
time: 6:34
